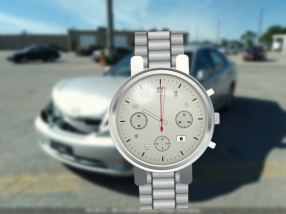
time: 10:01
